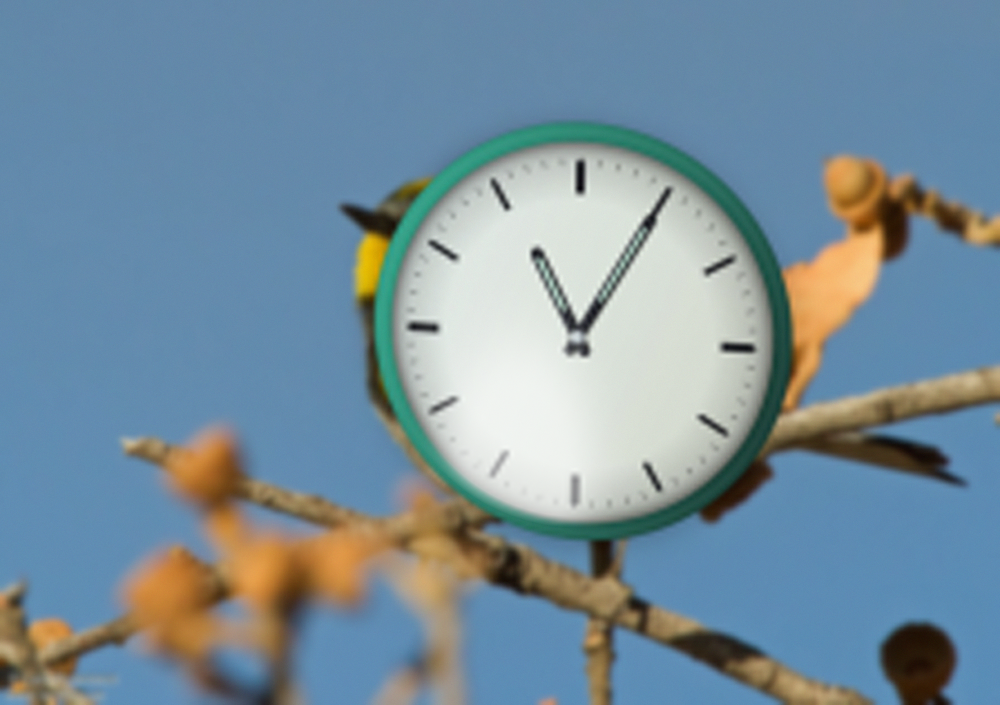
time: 11:05
